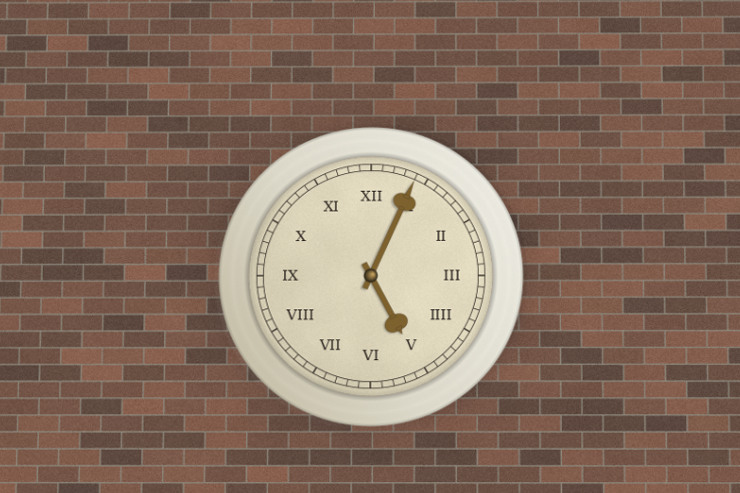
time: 5:04
